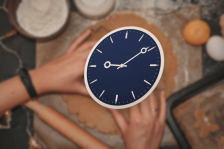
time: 9:09
